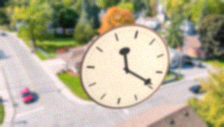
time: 11:19
